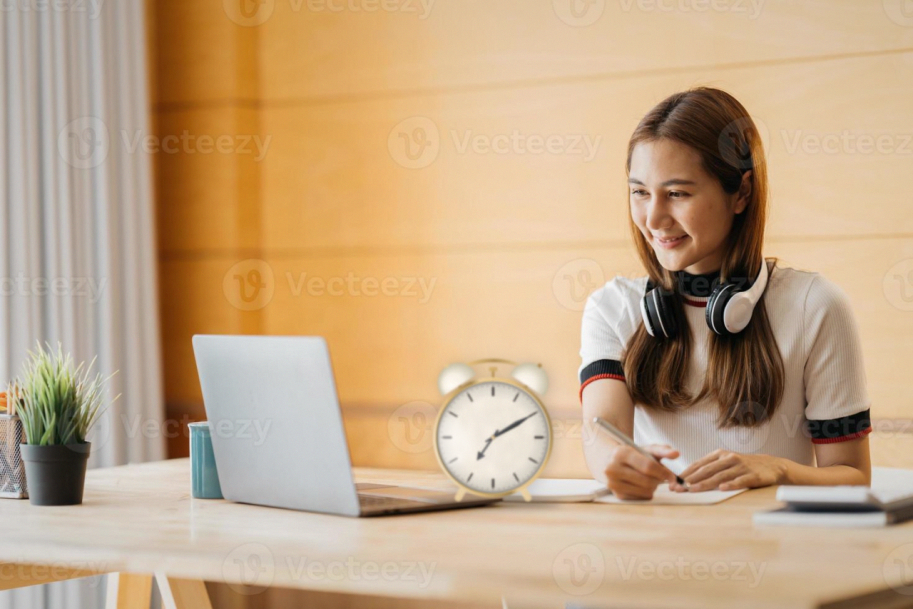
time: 7:10
